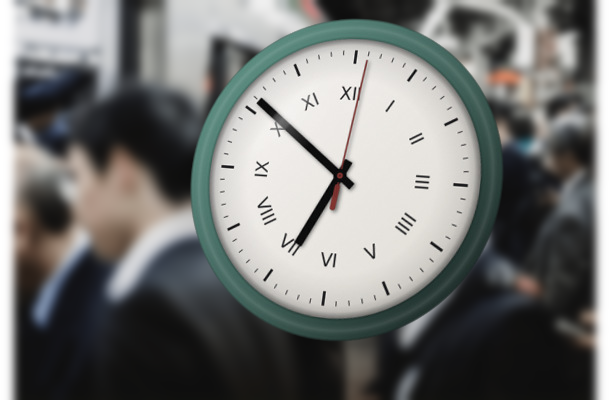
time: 6:51:01
